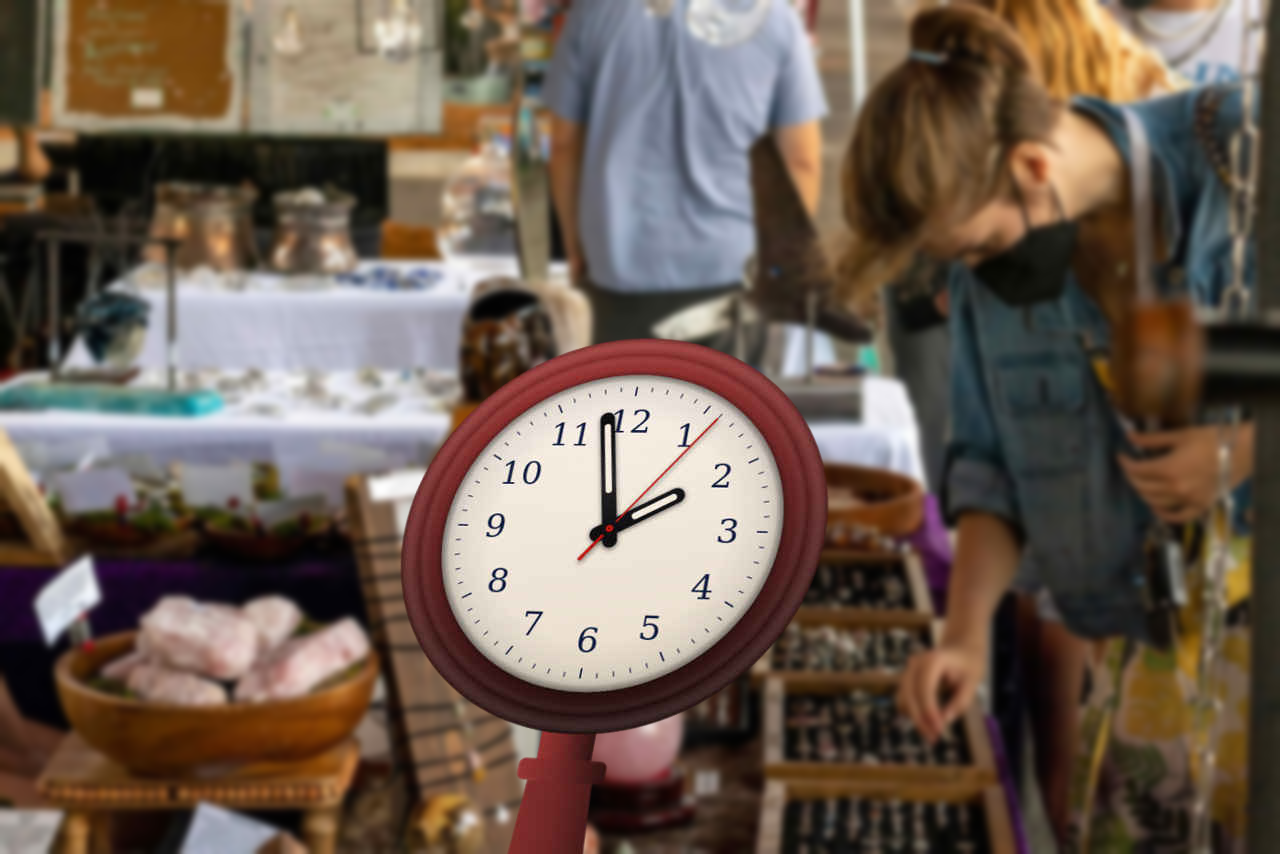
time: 1:58:06
